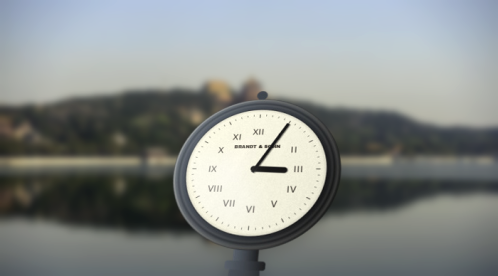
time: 3:05
